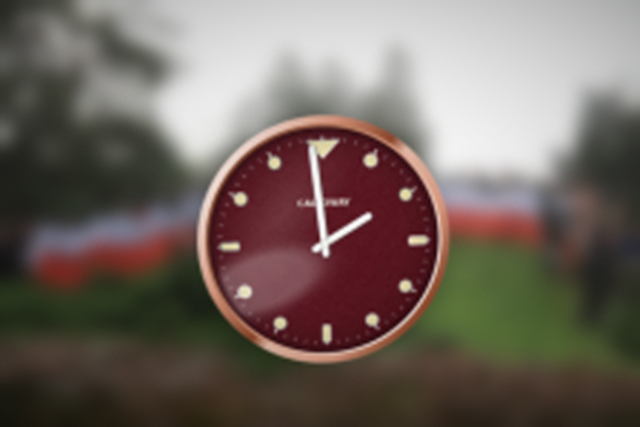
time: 1:59
